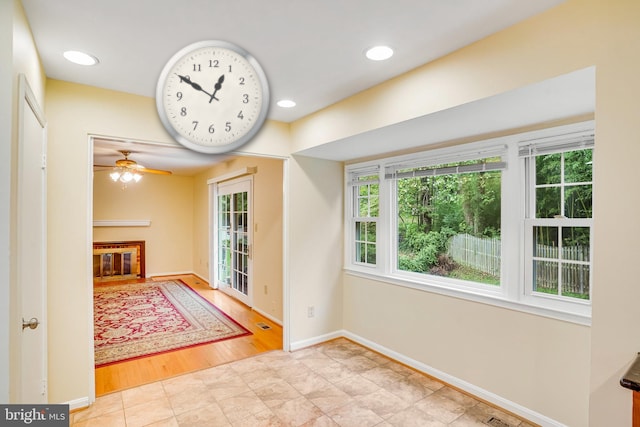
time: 12:50
